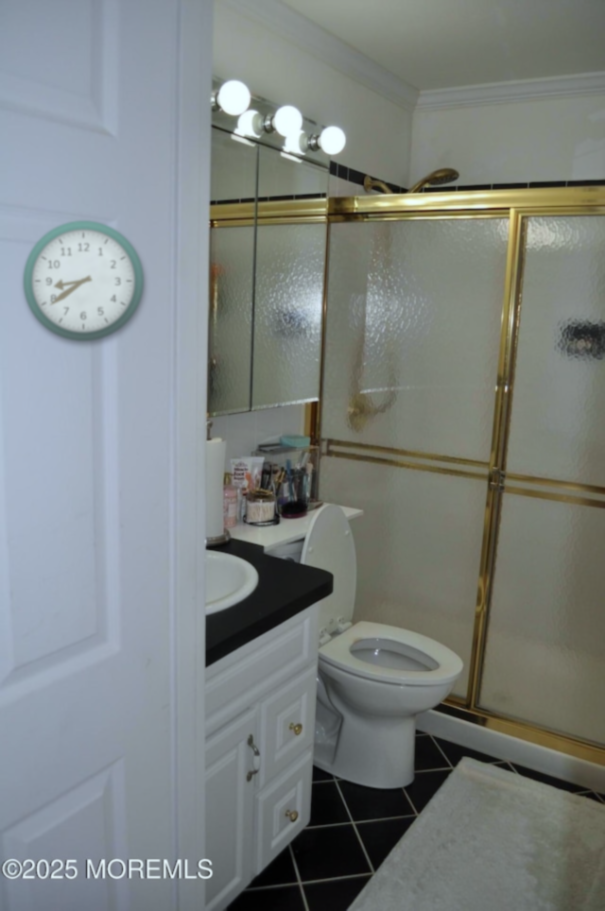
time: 8:39
